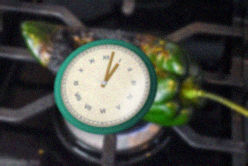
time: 1:02
